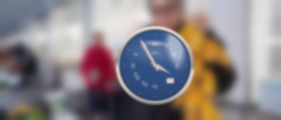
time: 3:55
